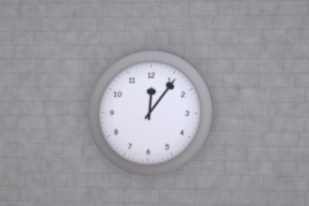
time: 12:06
